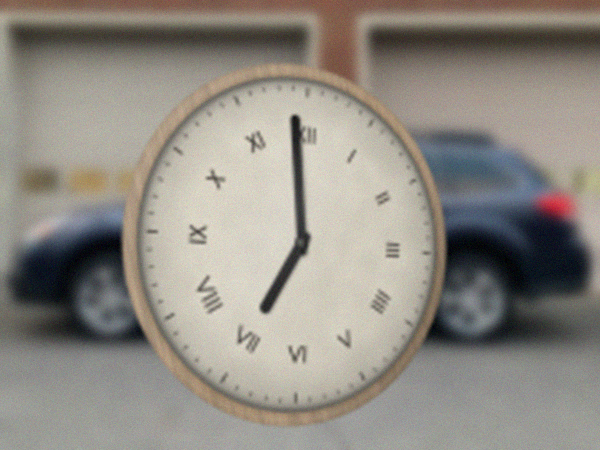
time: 6:59
